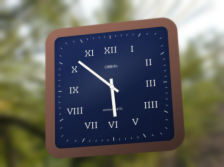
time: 5:52
